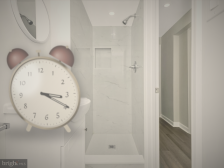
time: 3:20
